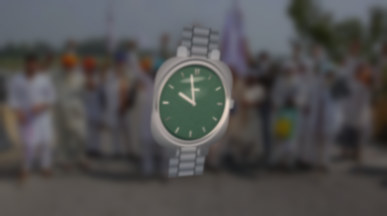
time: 9:58
